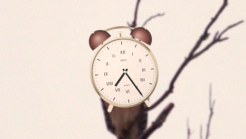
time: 7:25
